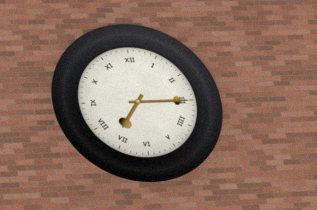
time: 7:15
